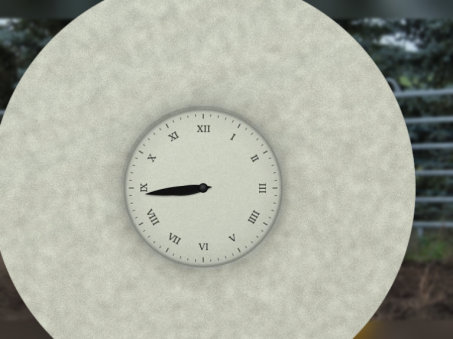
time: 8:44
